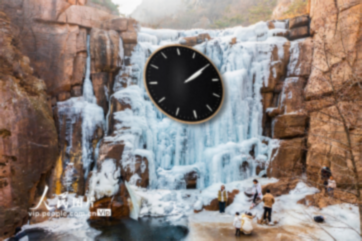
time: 2:10
